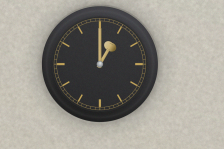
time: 1:00
